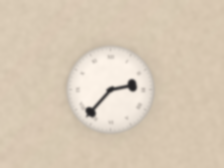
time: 2:37
